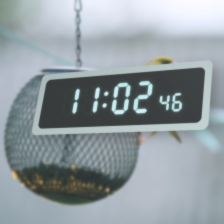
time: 11:02:46
